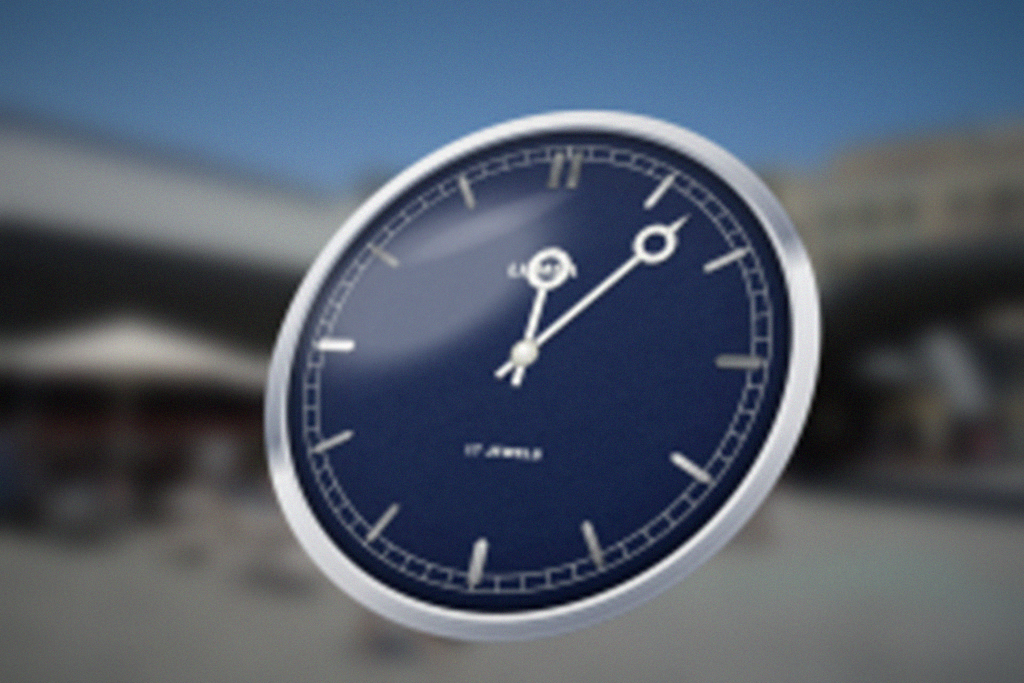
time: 12:07
